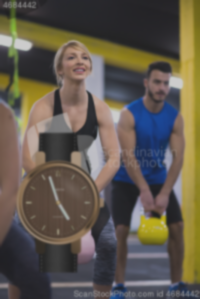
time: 4:57
